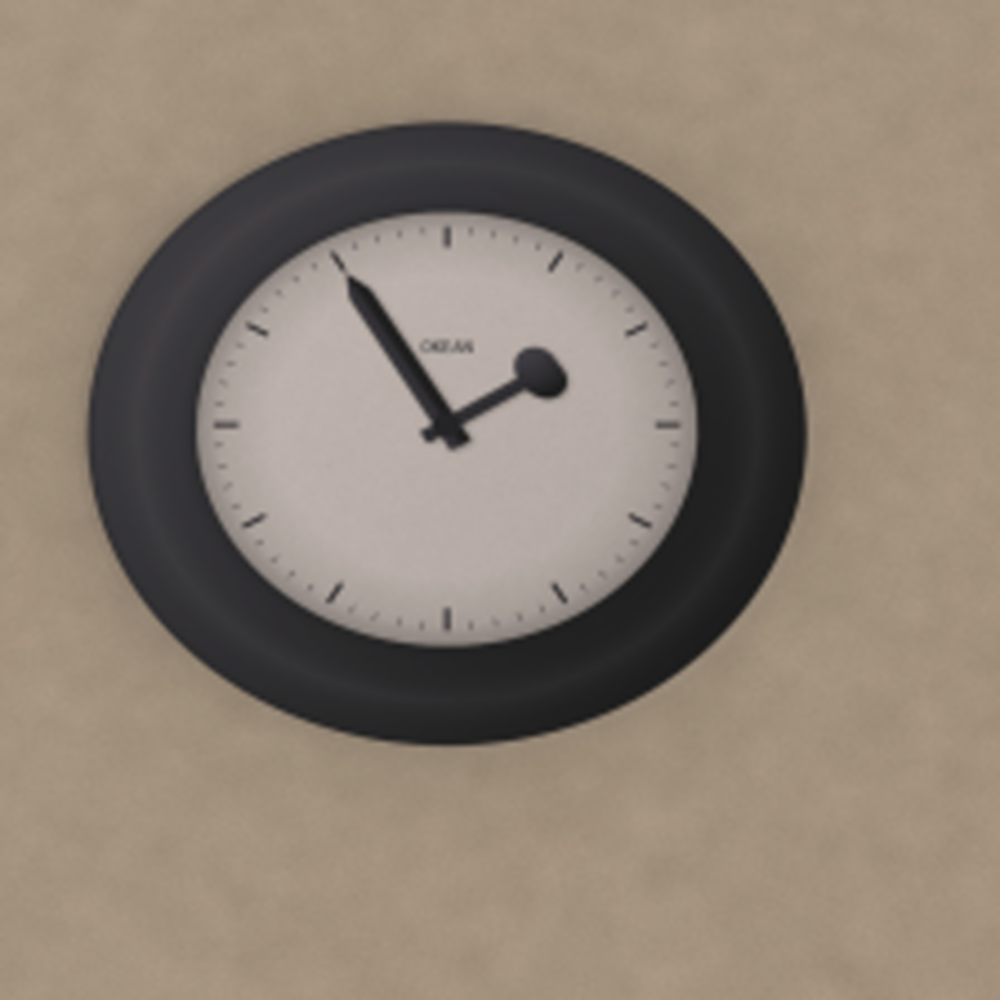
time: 1:55
